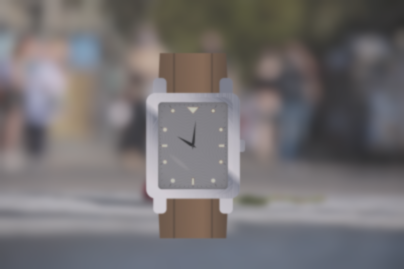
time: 10:01
